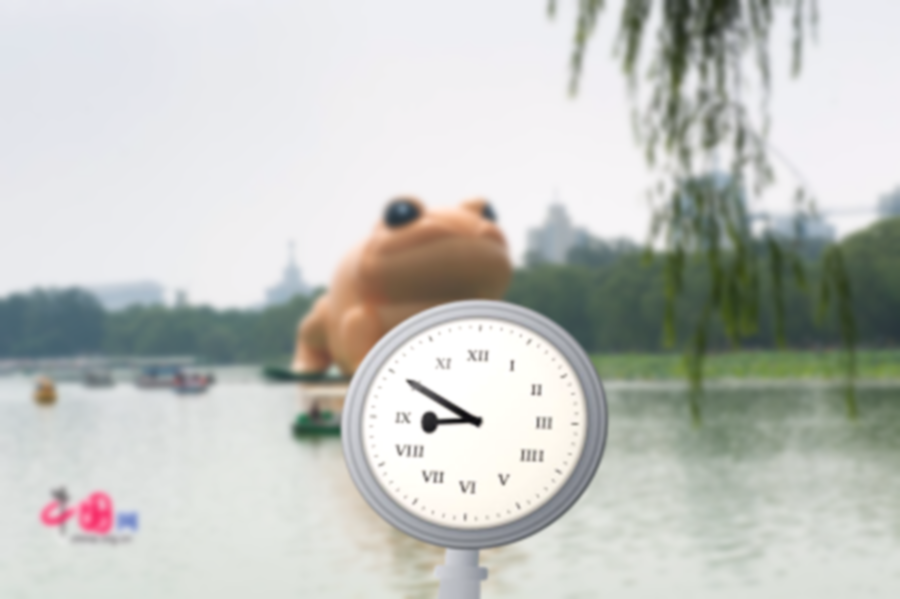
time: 8:50
